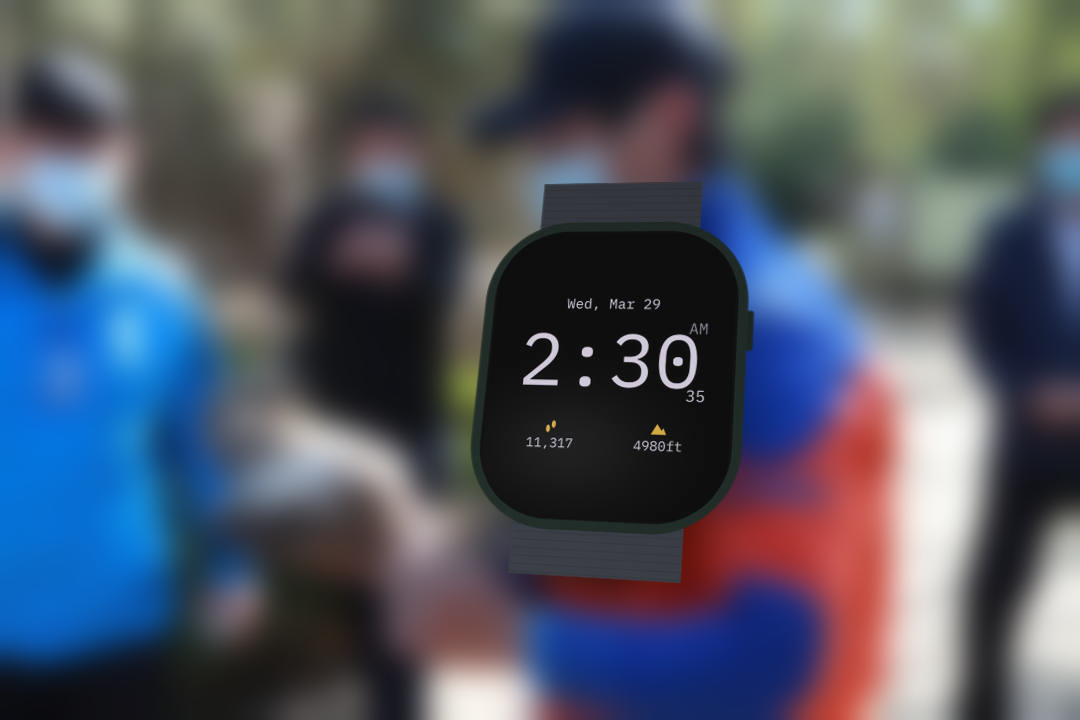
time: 2:30:35
